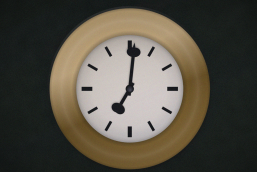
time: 7:01
